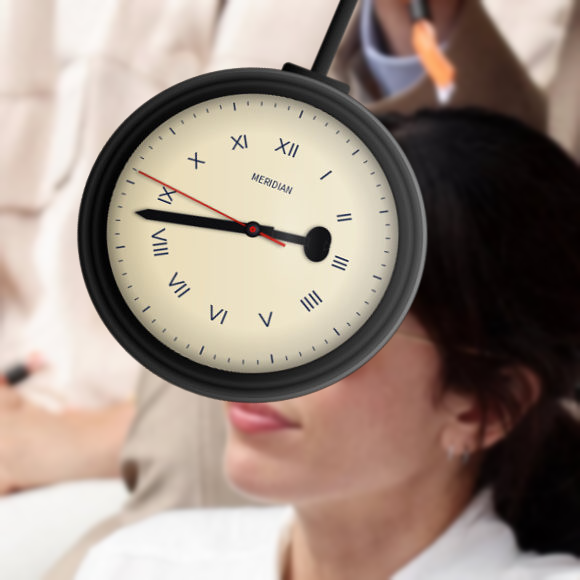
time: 2:42:46
